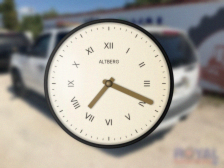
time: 7:19
